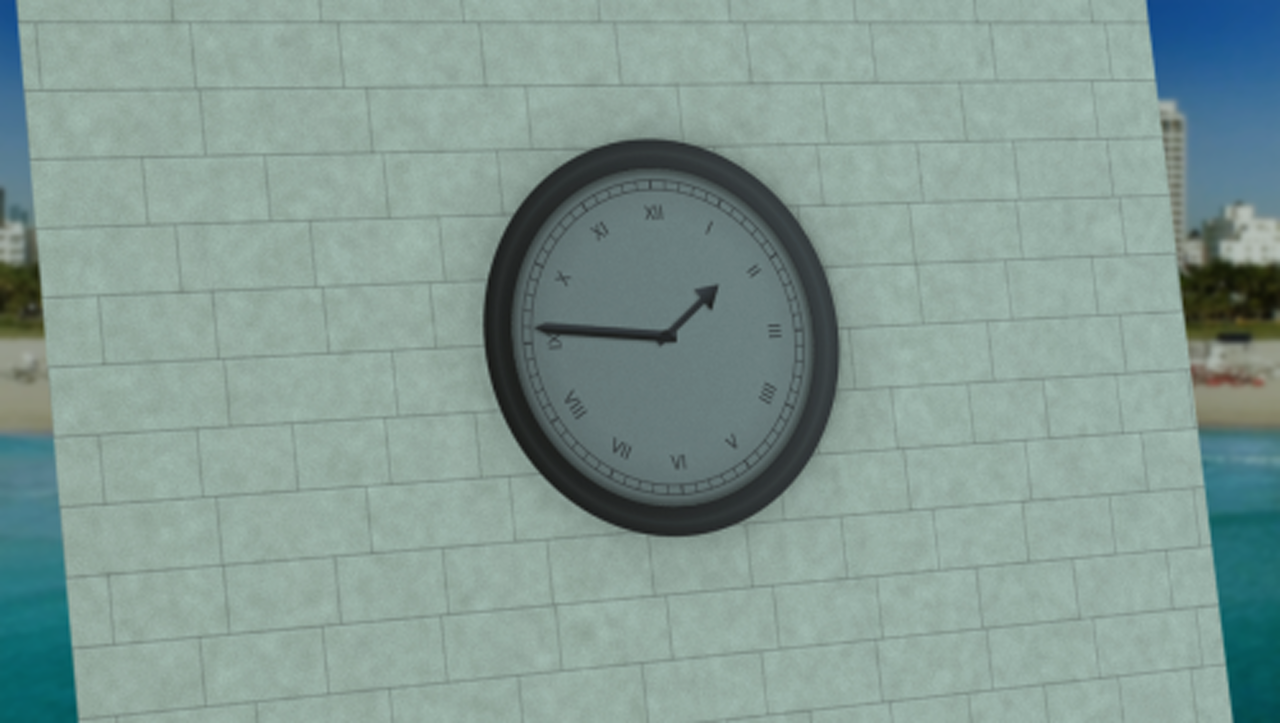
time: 1:46
